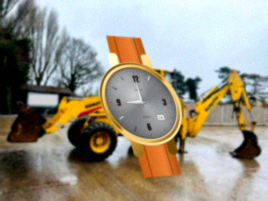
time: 9:00
